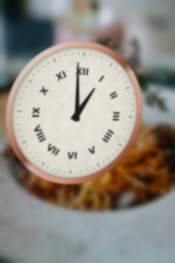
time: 12:59
